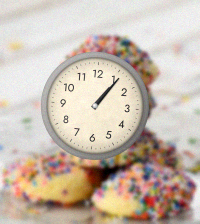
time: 1:06
